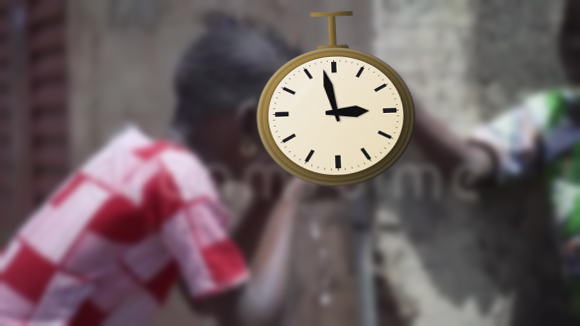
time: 2:58
